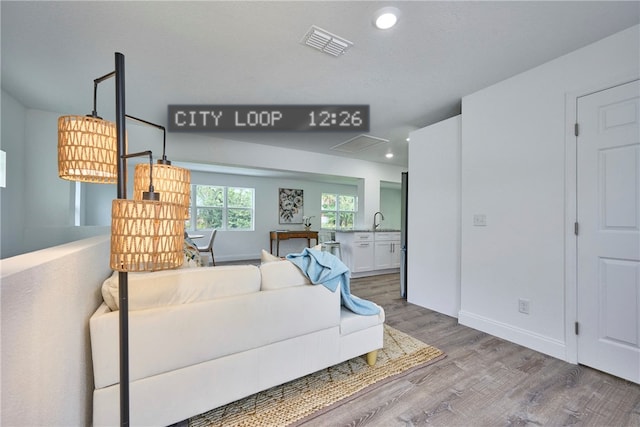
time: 12:26
